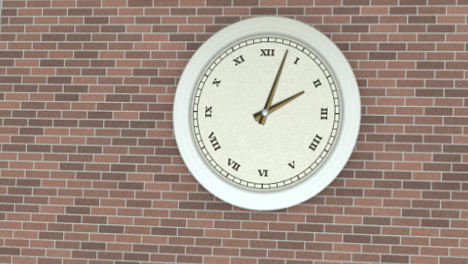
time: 2:03
